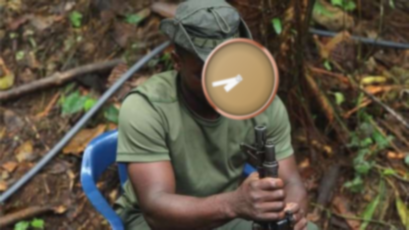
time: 7:43
